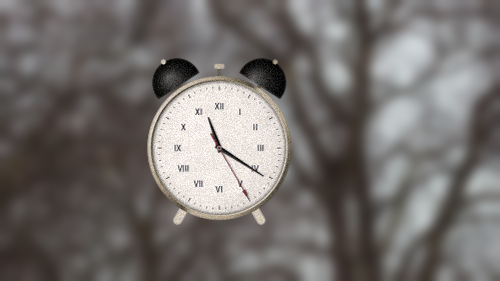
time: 11:20:25
